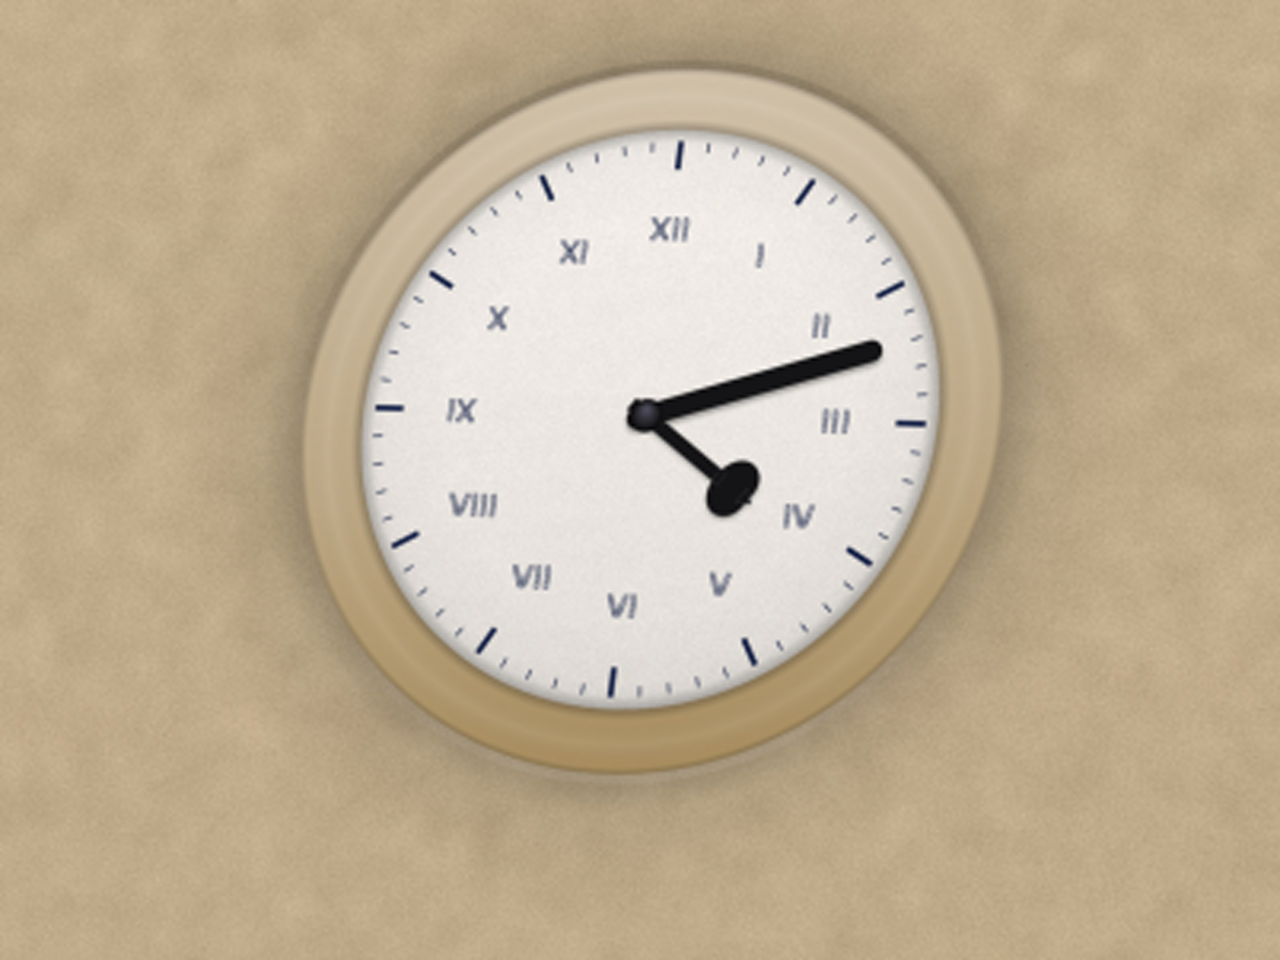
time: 4:12
